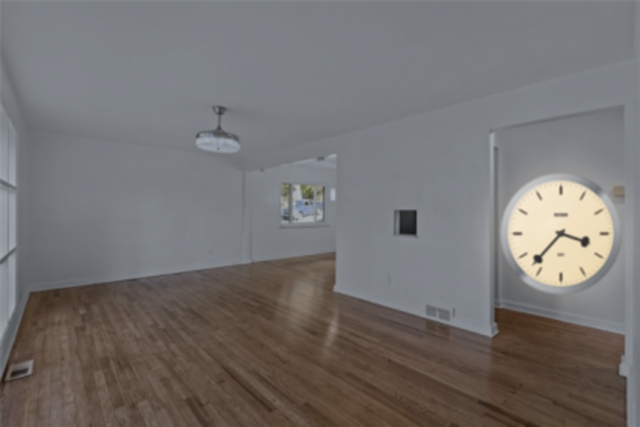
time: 3:37
